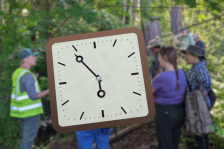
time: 5:54
